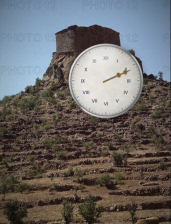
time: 2:11
